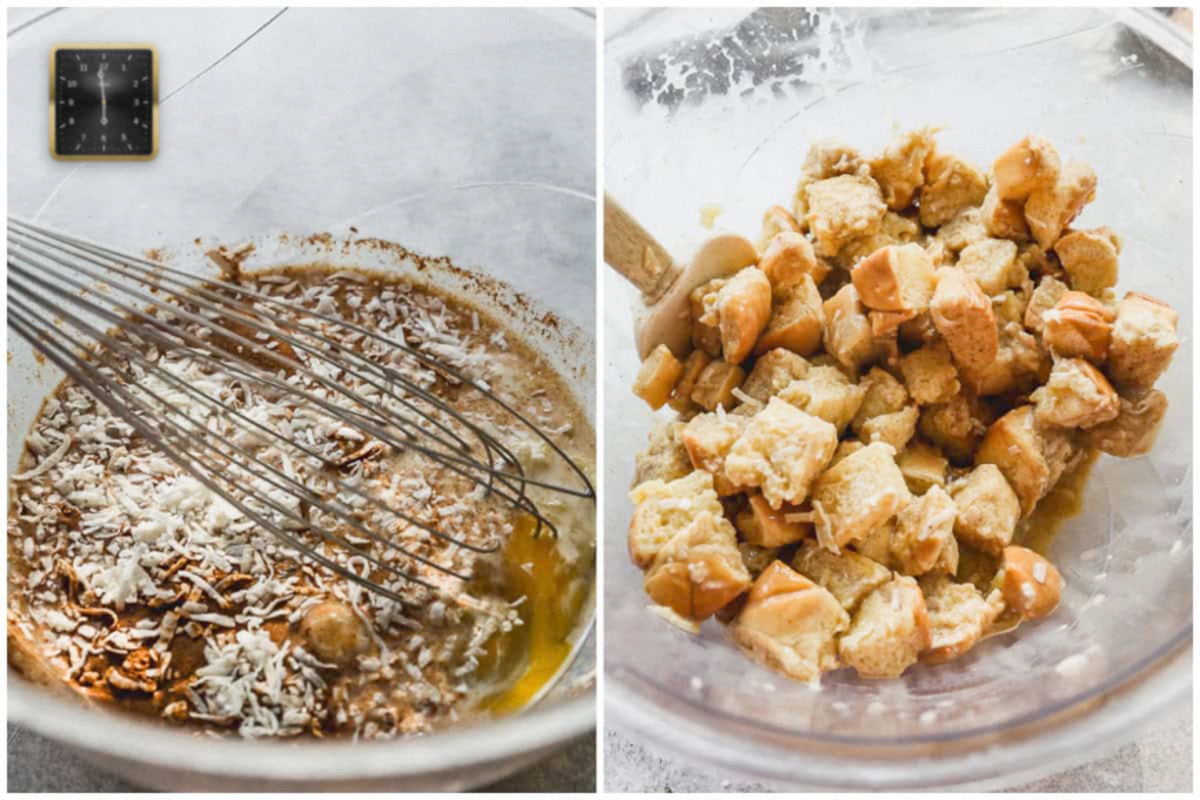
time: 5:59
